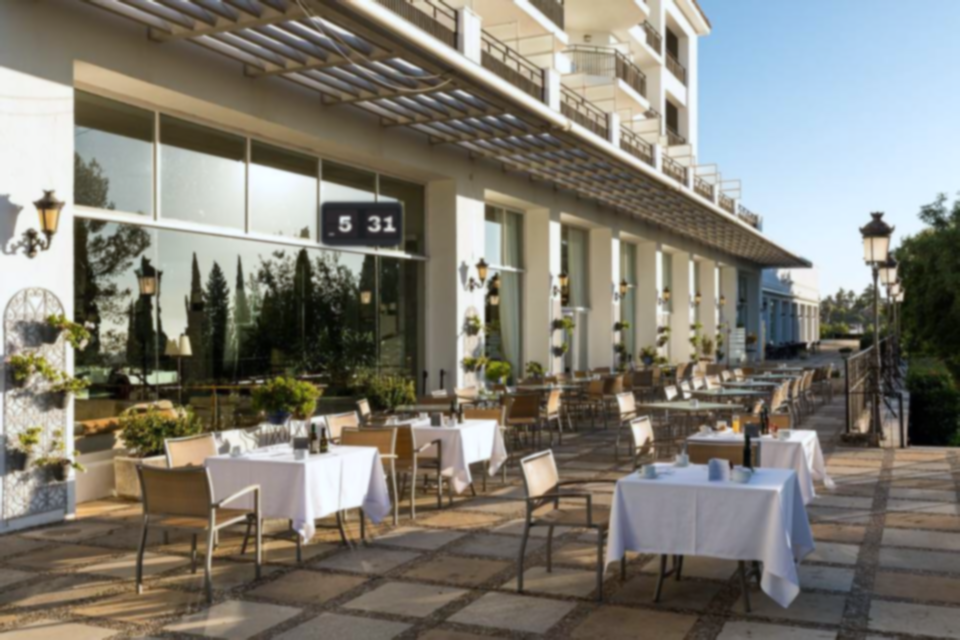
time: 5:31
